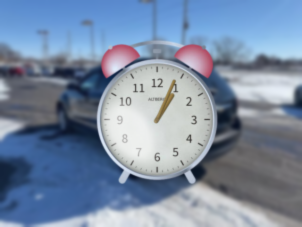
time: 1:04
